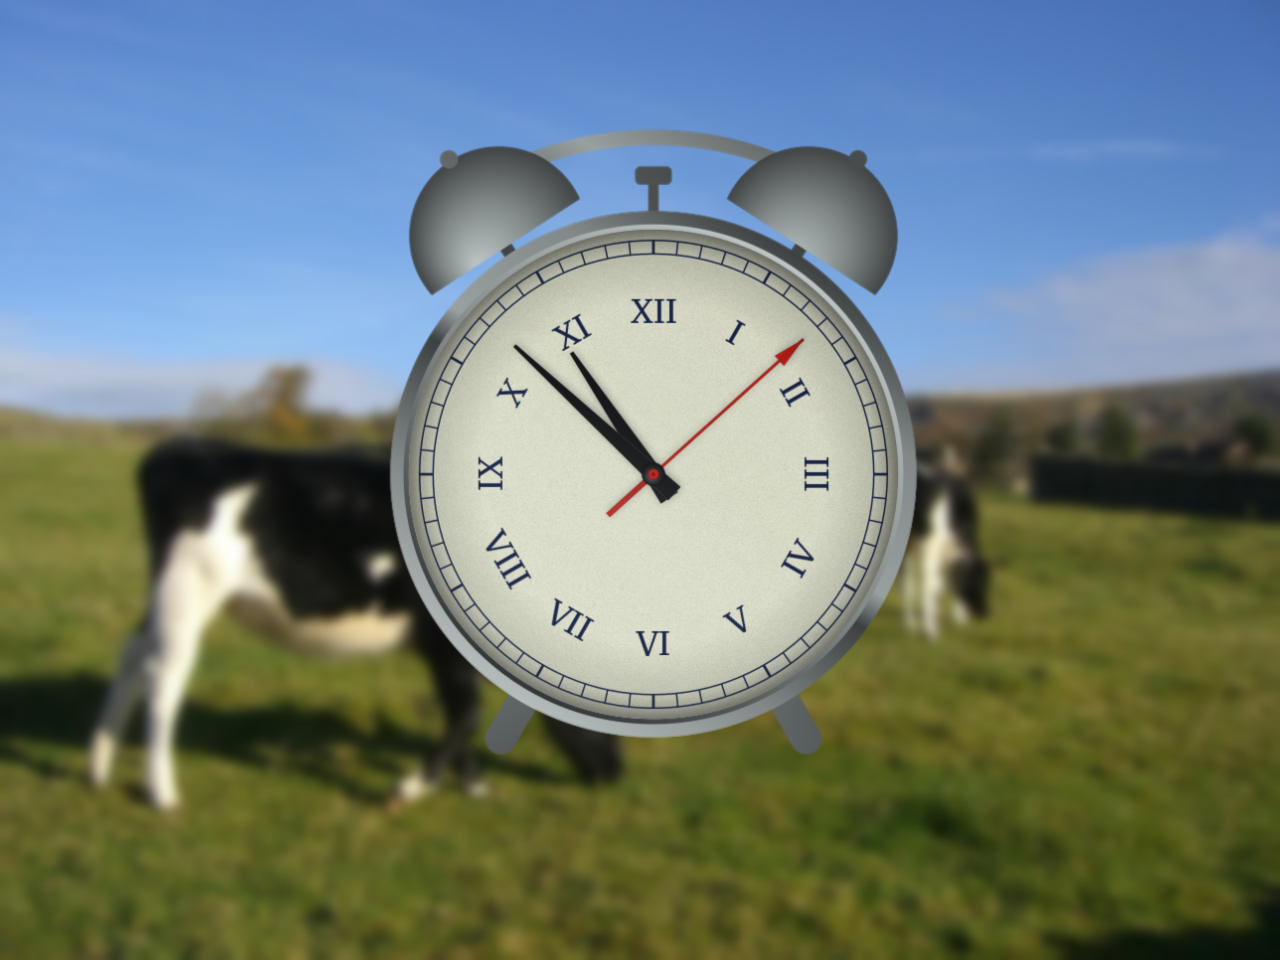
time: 10:52:08
